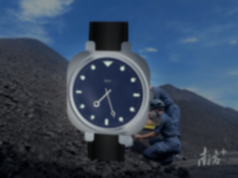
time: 7:27
